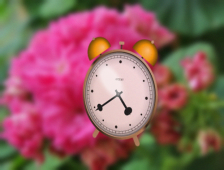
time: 4:39
